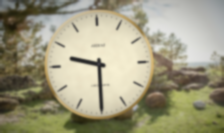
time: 9:30
